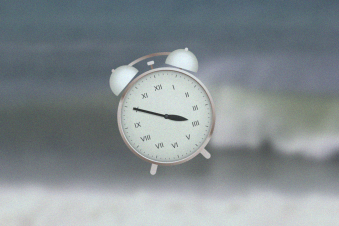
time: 3:50
